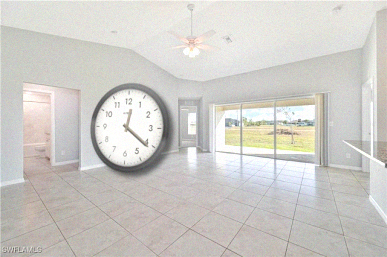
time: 12:21
